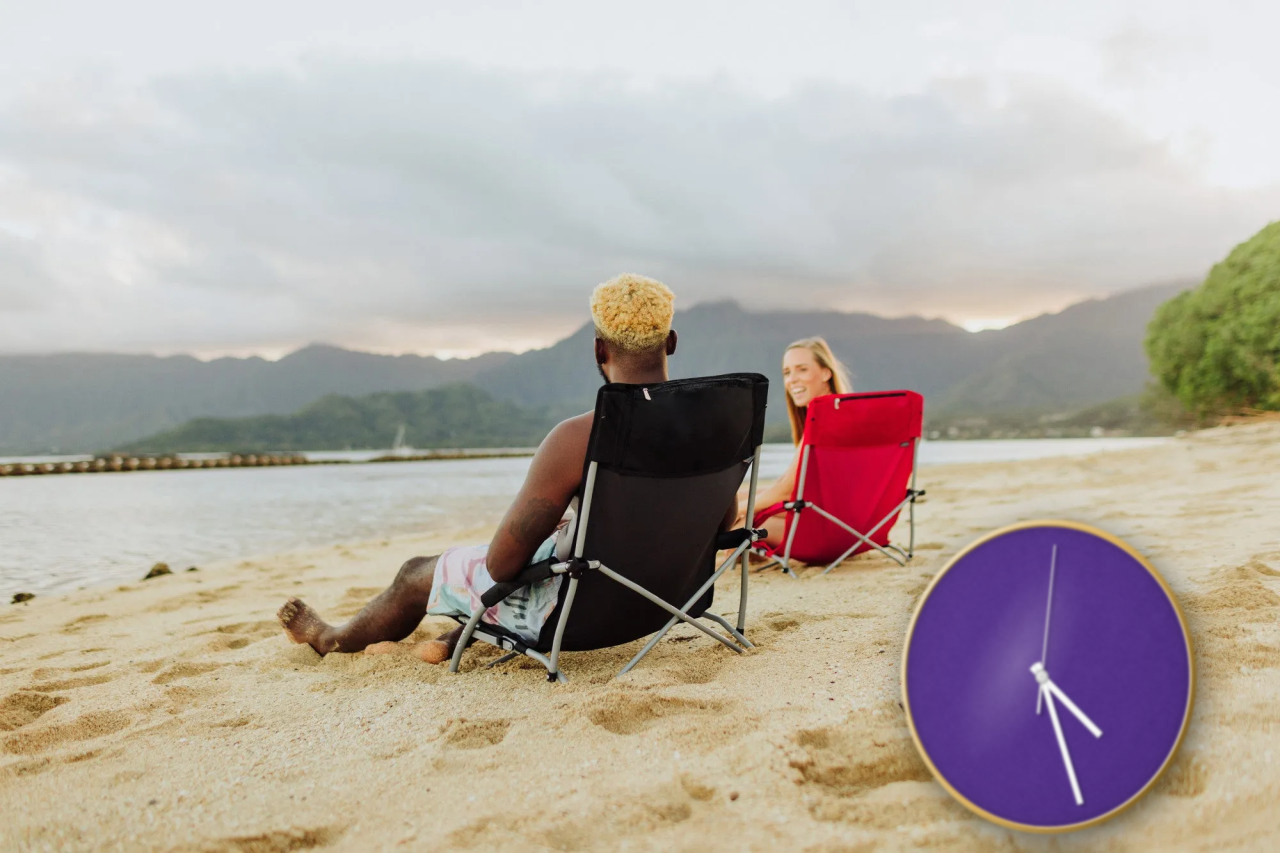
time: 4:27:01
